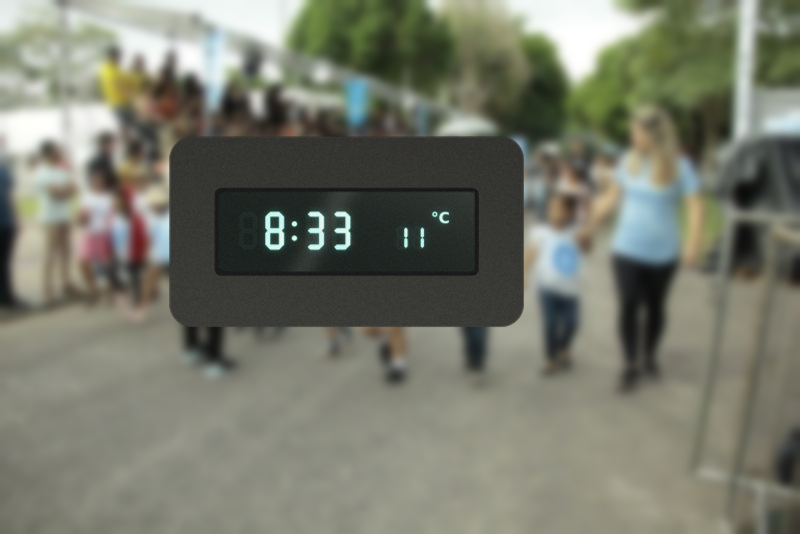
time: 8:33
